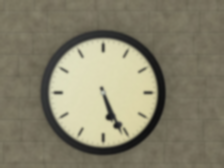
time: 5:26
